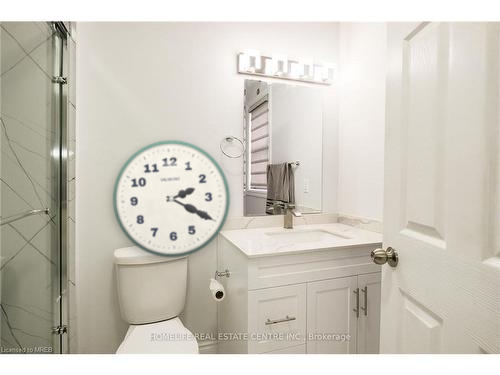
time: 2:20
